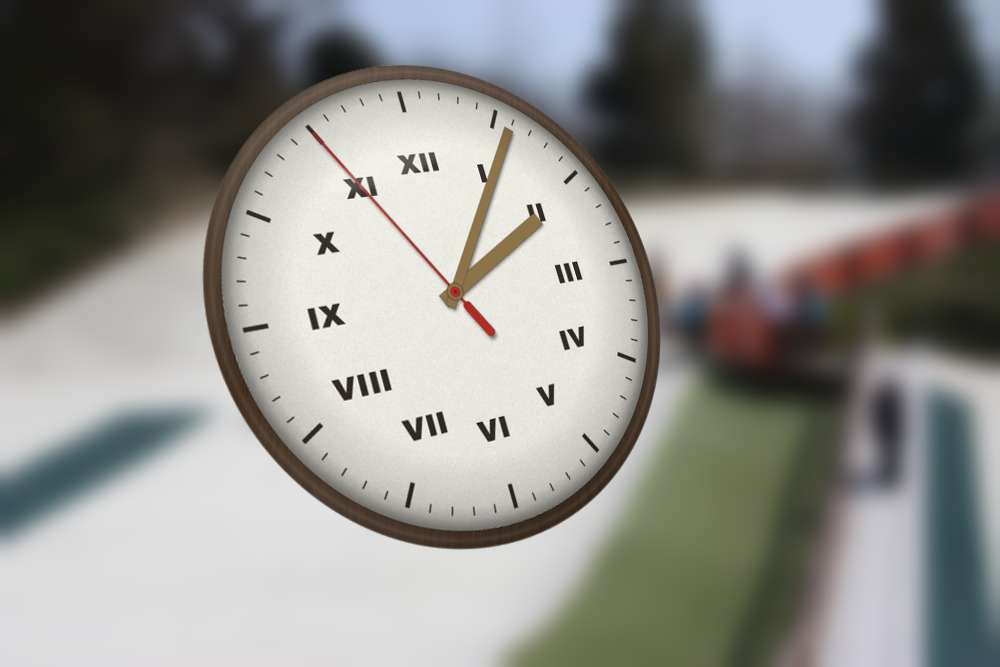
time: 2:05:55
